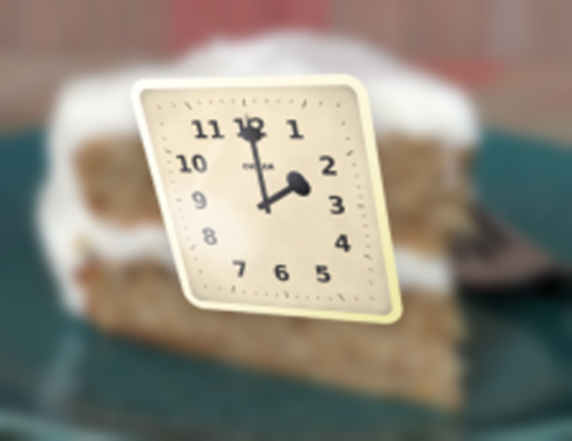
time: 2:00
